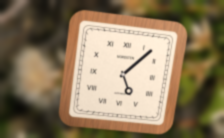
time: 5:07
